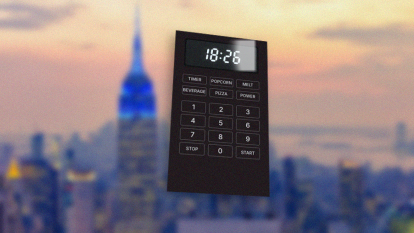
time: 18:26
